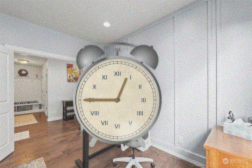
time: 12:45
